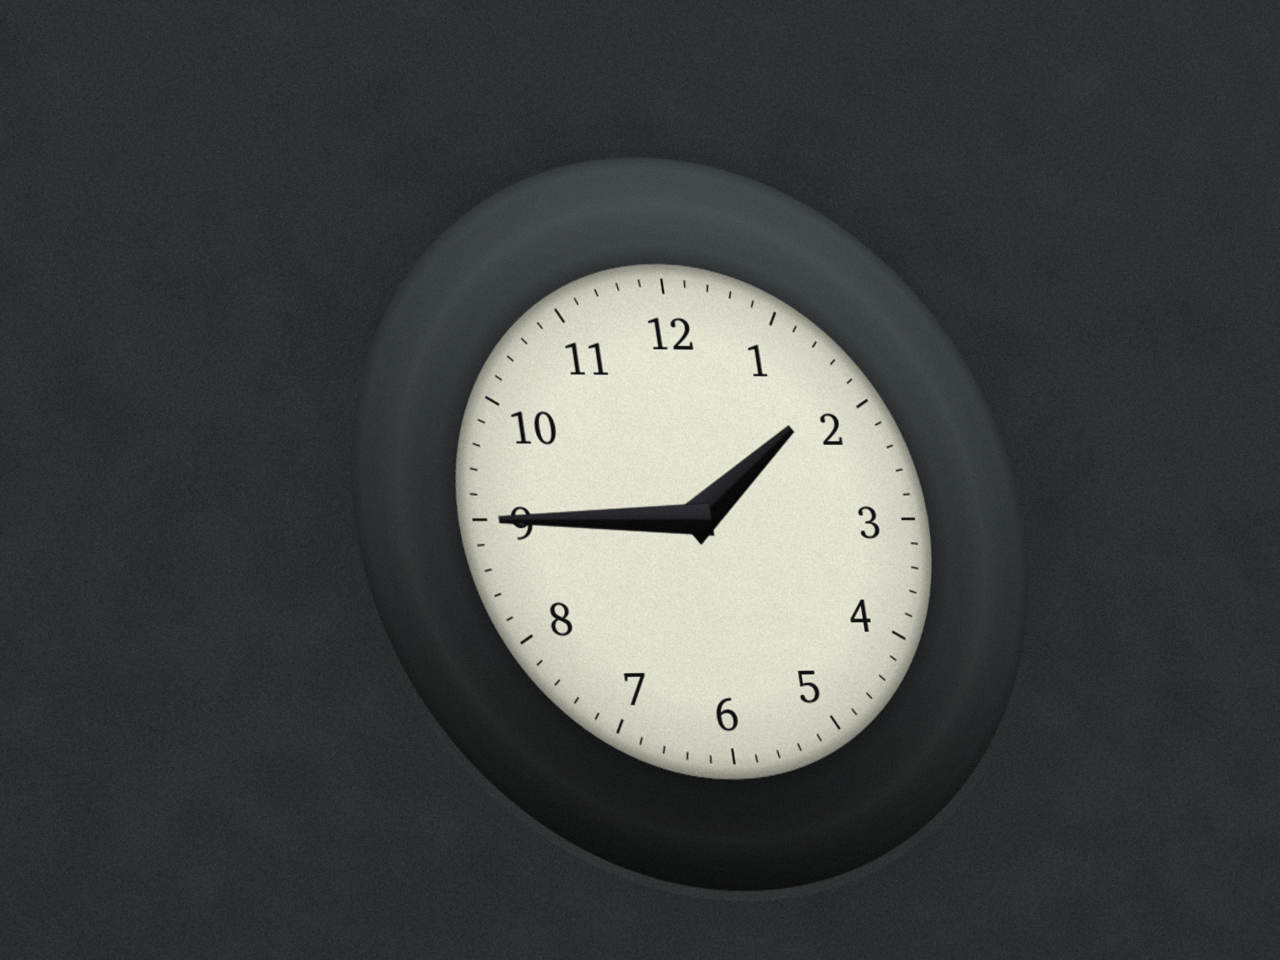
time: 1:45
